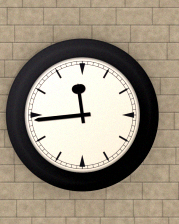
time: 11:44
